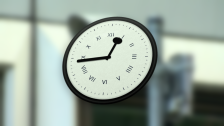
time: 12:44
